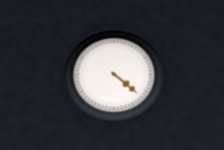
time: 4:22
